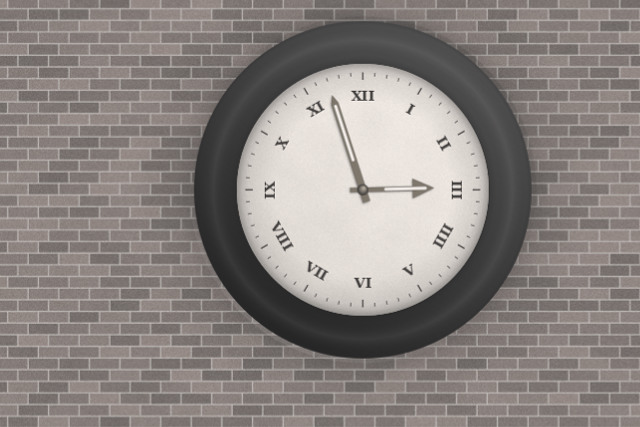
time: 2:57
